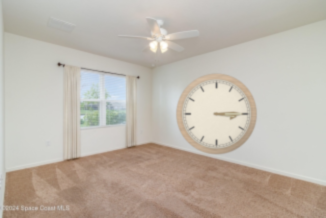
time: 3:15
